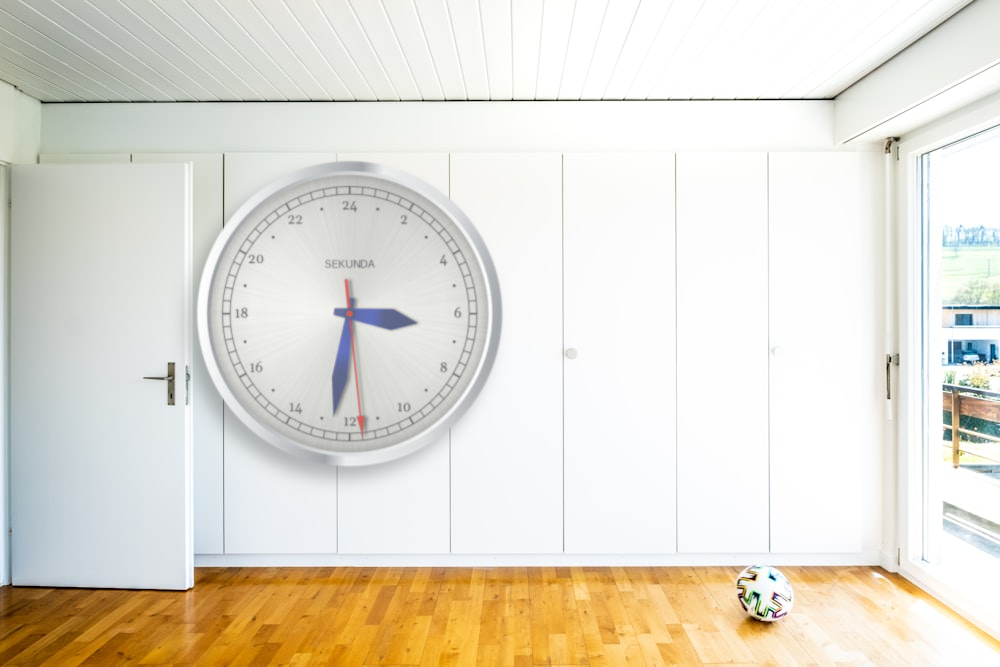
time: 6:31:29
